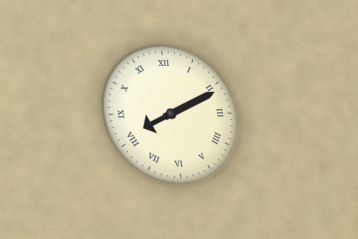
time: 8:11
